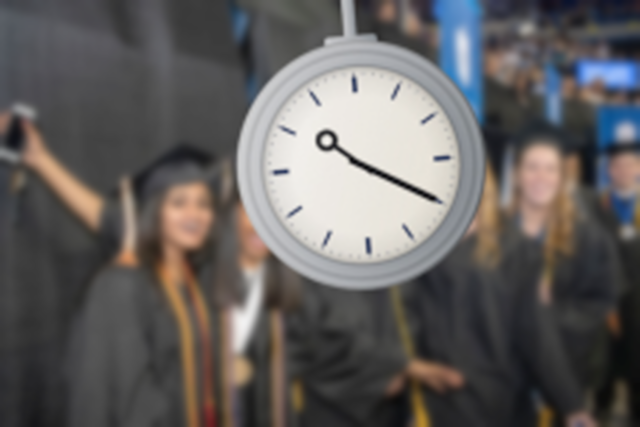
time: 10:20
